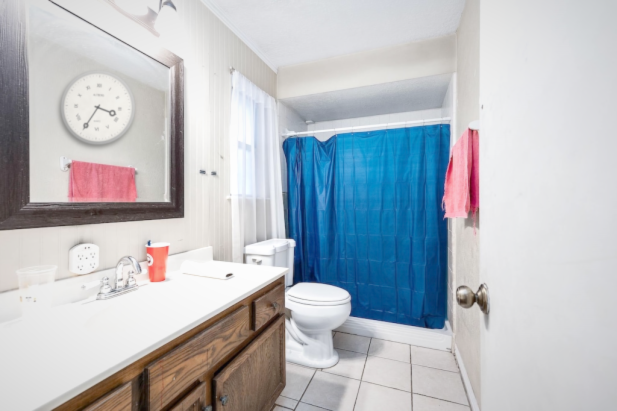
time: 3:35
